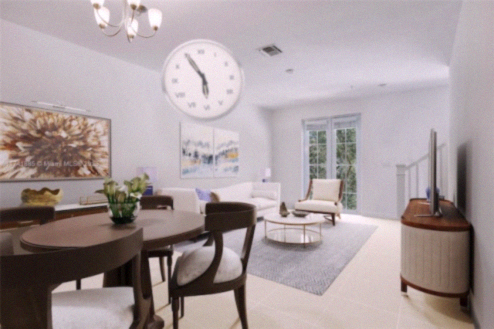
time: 5:55
